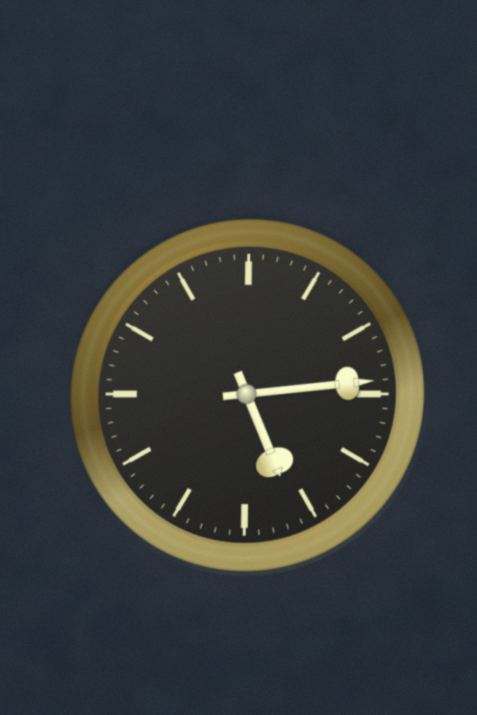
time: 5:14
